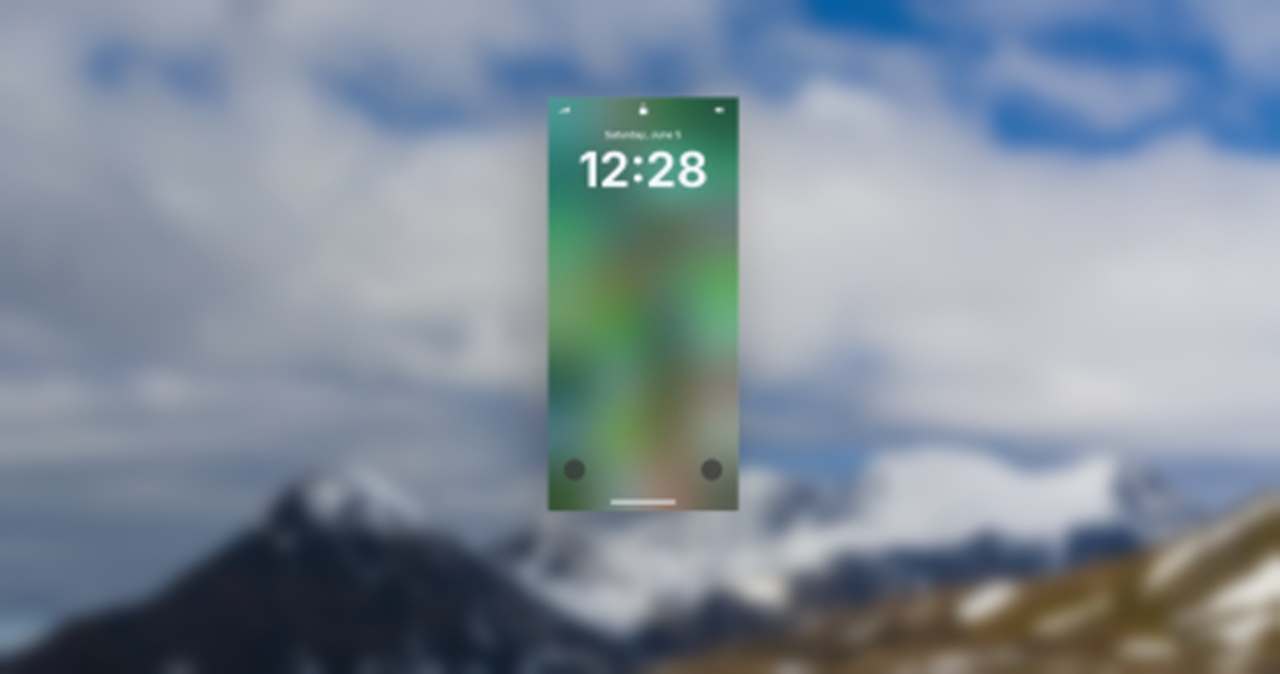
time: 12:28
